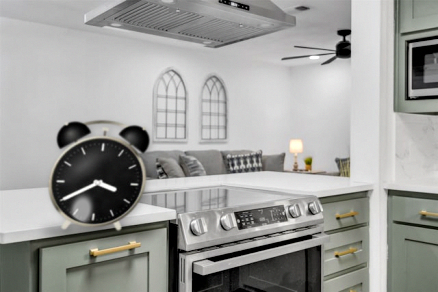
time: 3:40
